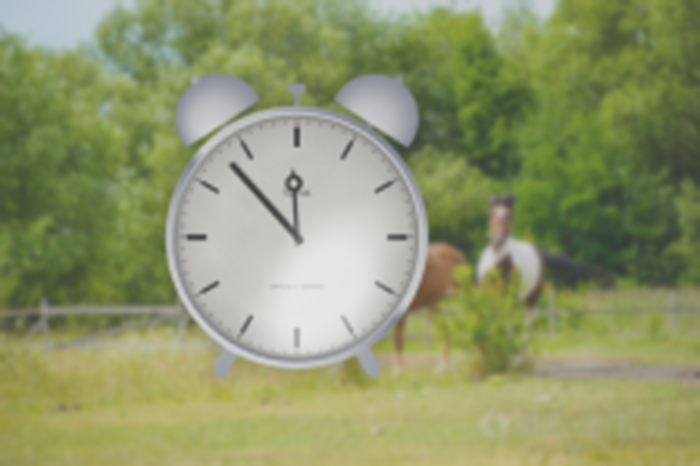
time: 11:53
